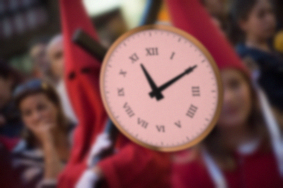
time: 11:10
